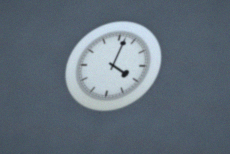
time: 4:02
